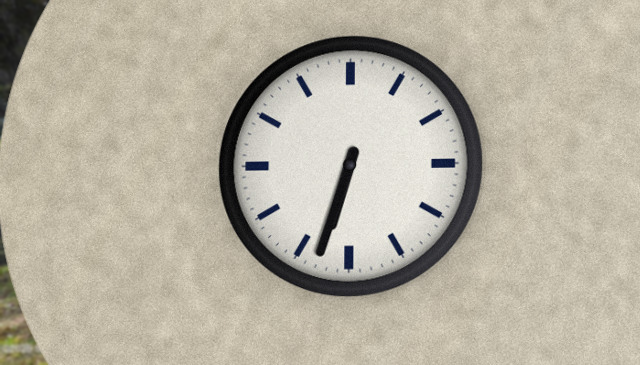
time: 6:33
